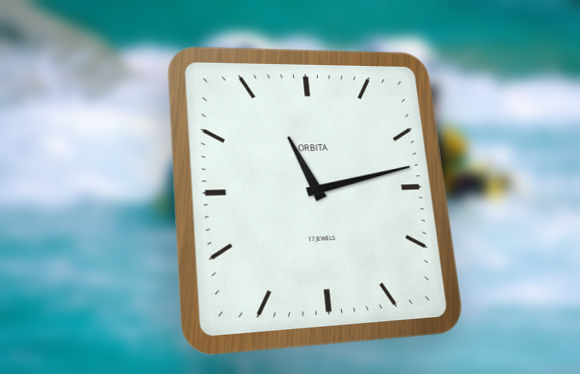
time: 11:13
